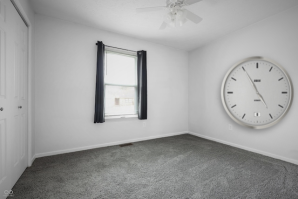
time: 4:55
